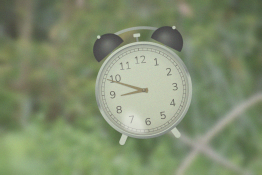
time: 8:49
